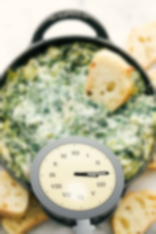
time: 3:15
